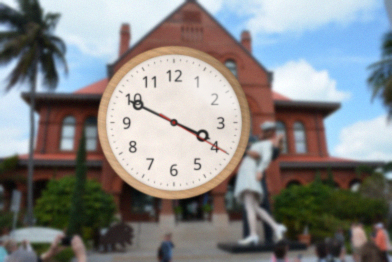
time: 3:49:20
